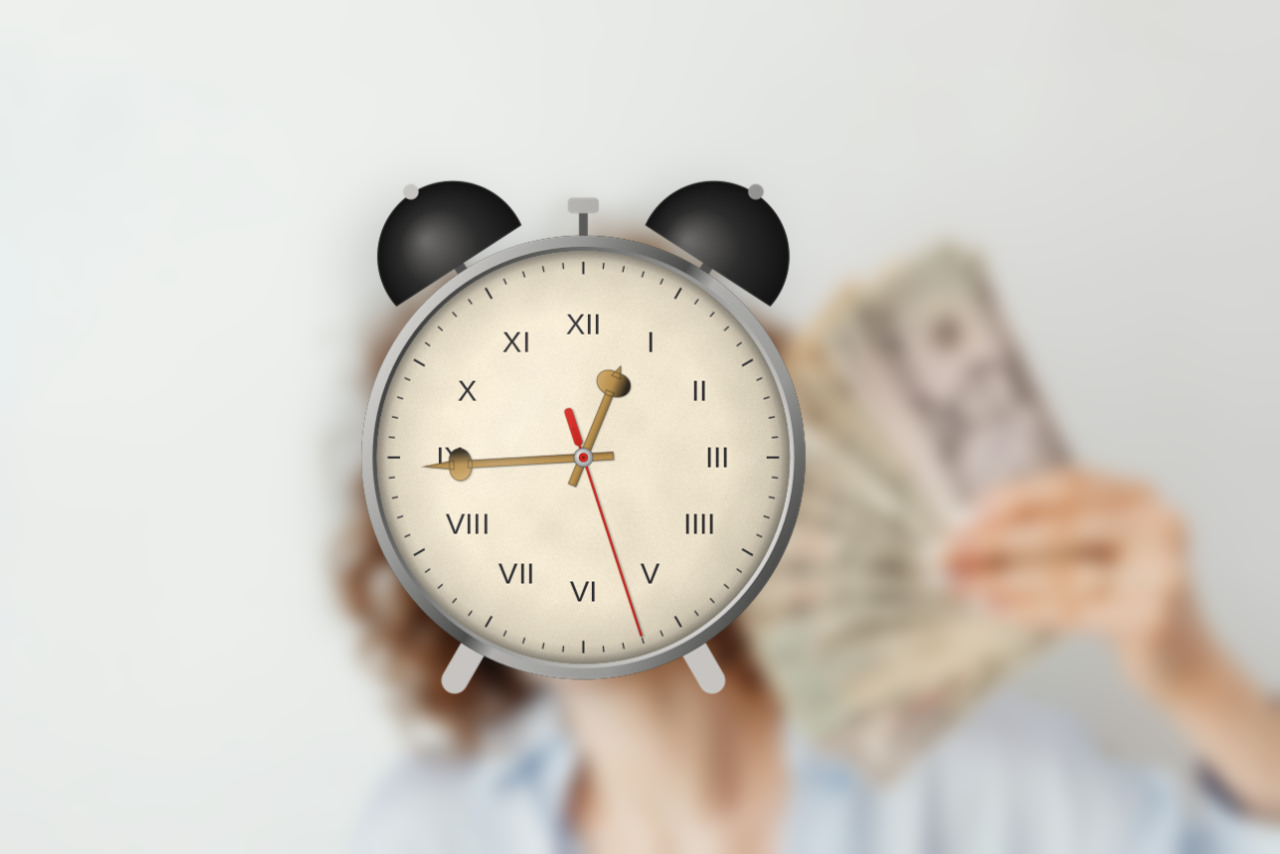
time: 12:44:27
